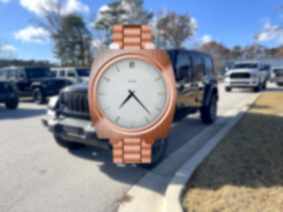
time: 7:23
